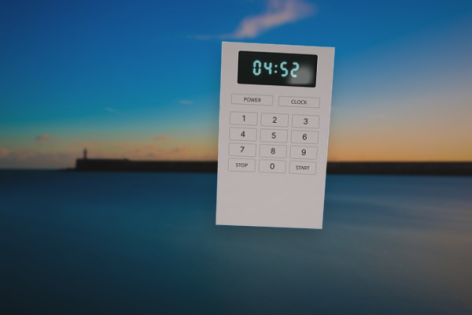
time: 4:52
